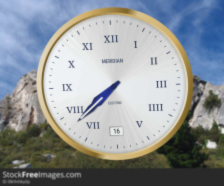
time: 7:38
